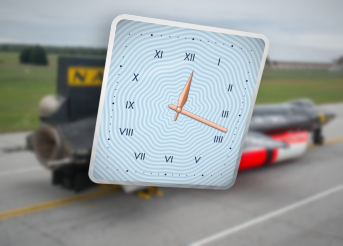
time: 12:18
